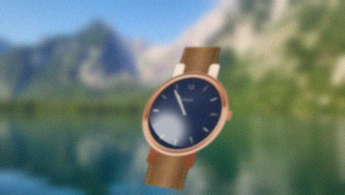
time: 10:54
